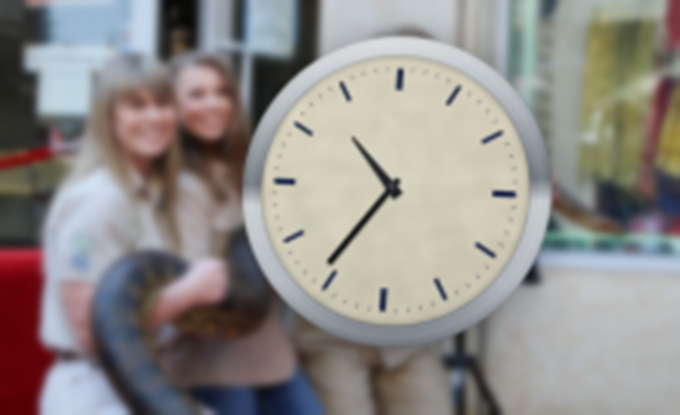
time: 10:36
